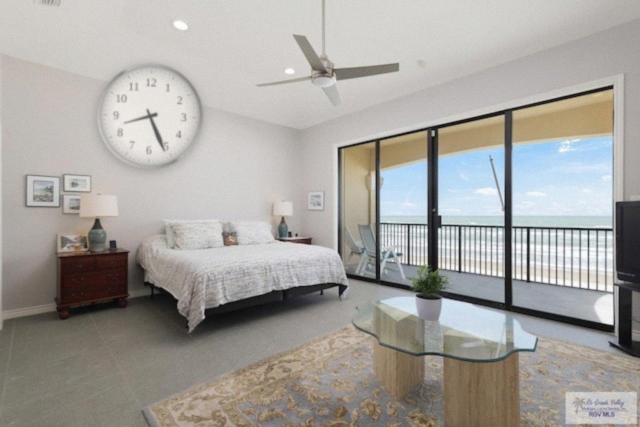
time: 8:26
